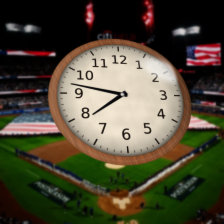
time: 7:47
